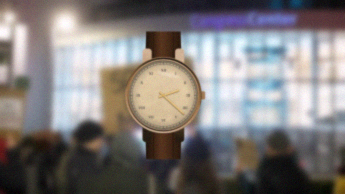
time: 2:22
